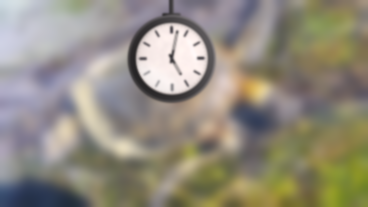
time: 5:02
